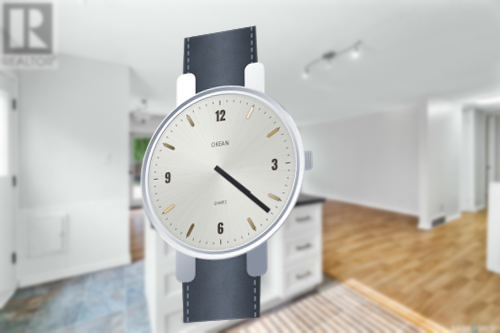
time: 4:22
